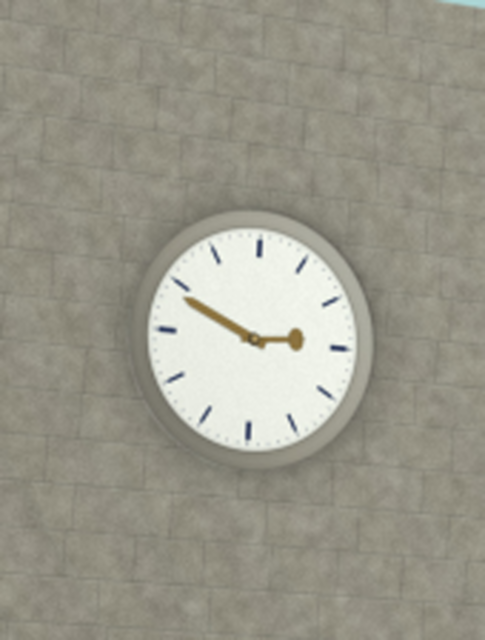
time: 2:49
